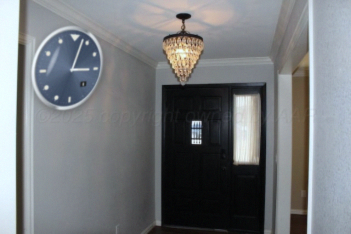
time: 3:03
